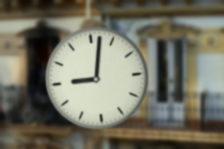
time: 9:02
